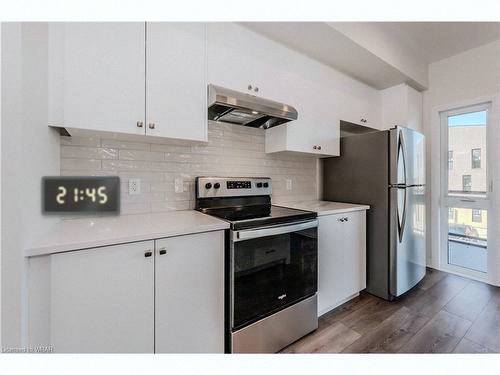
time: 21:45
